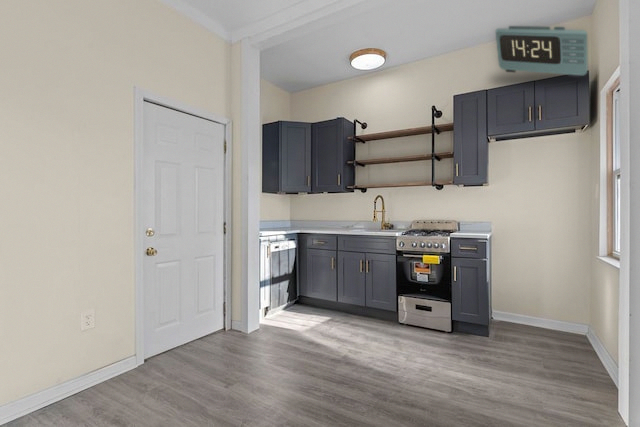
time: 14:24
